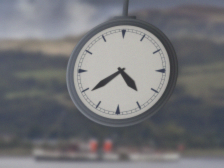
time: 4:39
